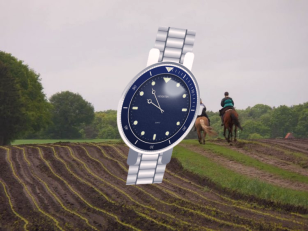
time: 9:54
